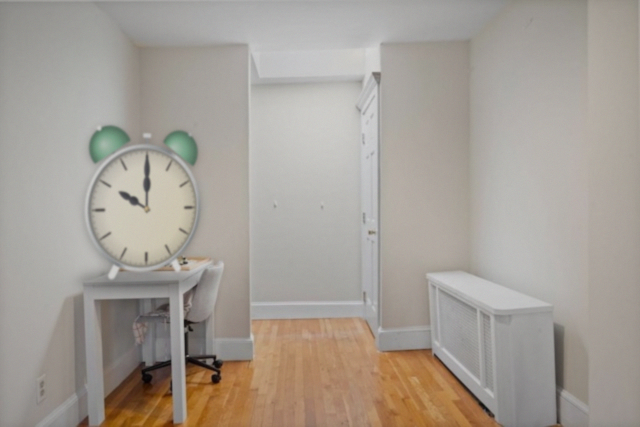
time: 10:00
